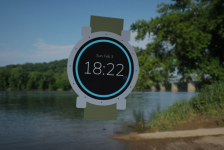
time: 18:22
